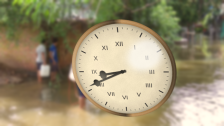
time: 8:41
